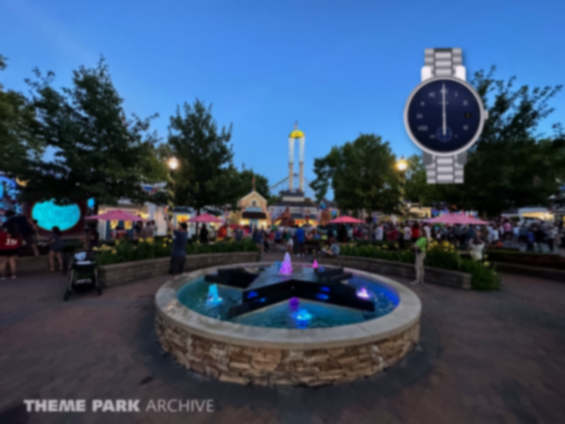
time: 6:00
